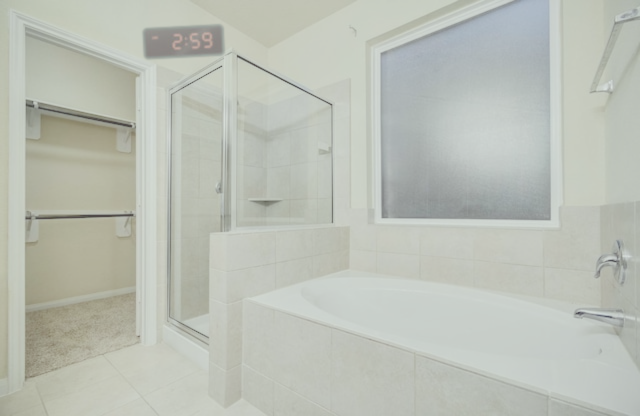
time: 2:59
